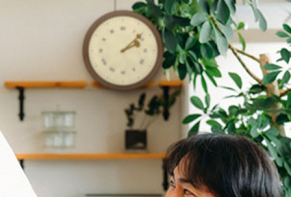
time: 2:08
